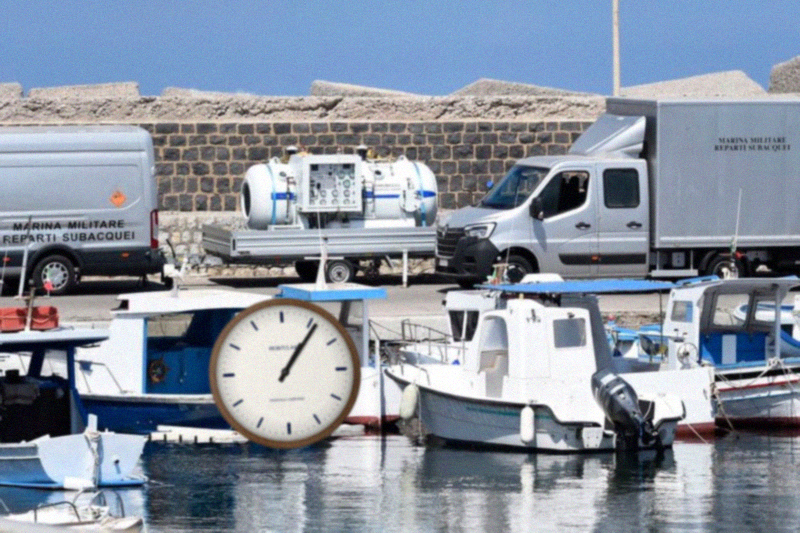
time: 1:06
